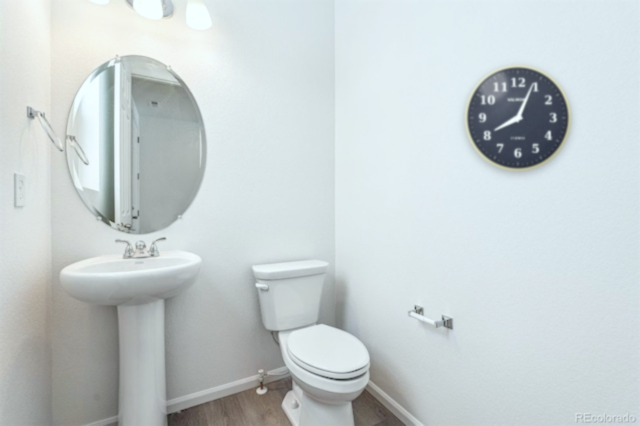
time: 8:04
